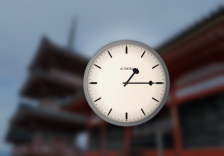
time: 1:15
